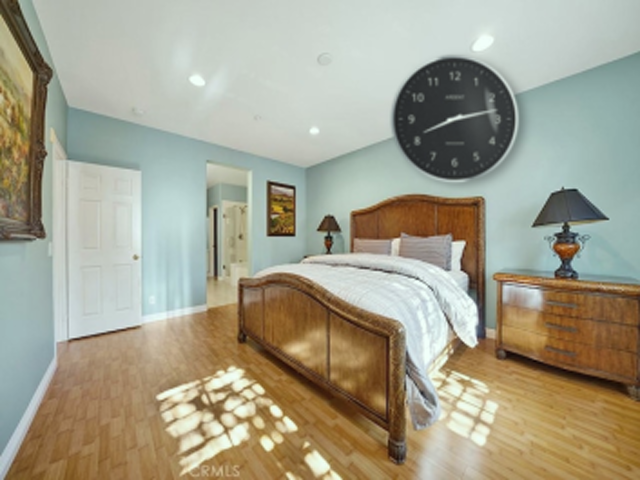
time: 8:13
